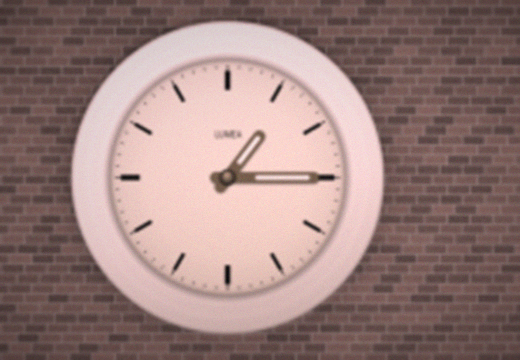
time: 1:15
